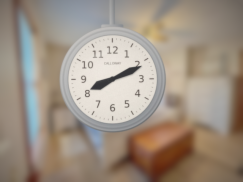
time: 8:11
